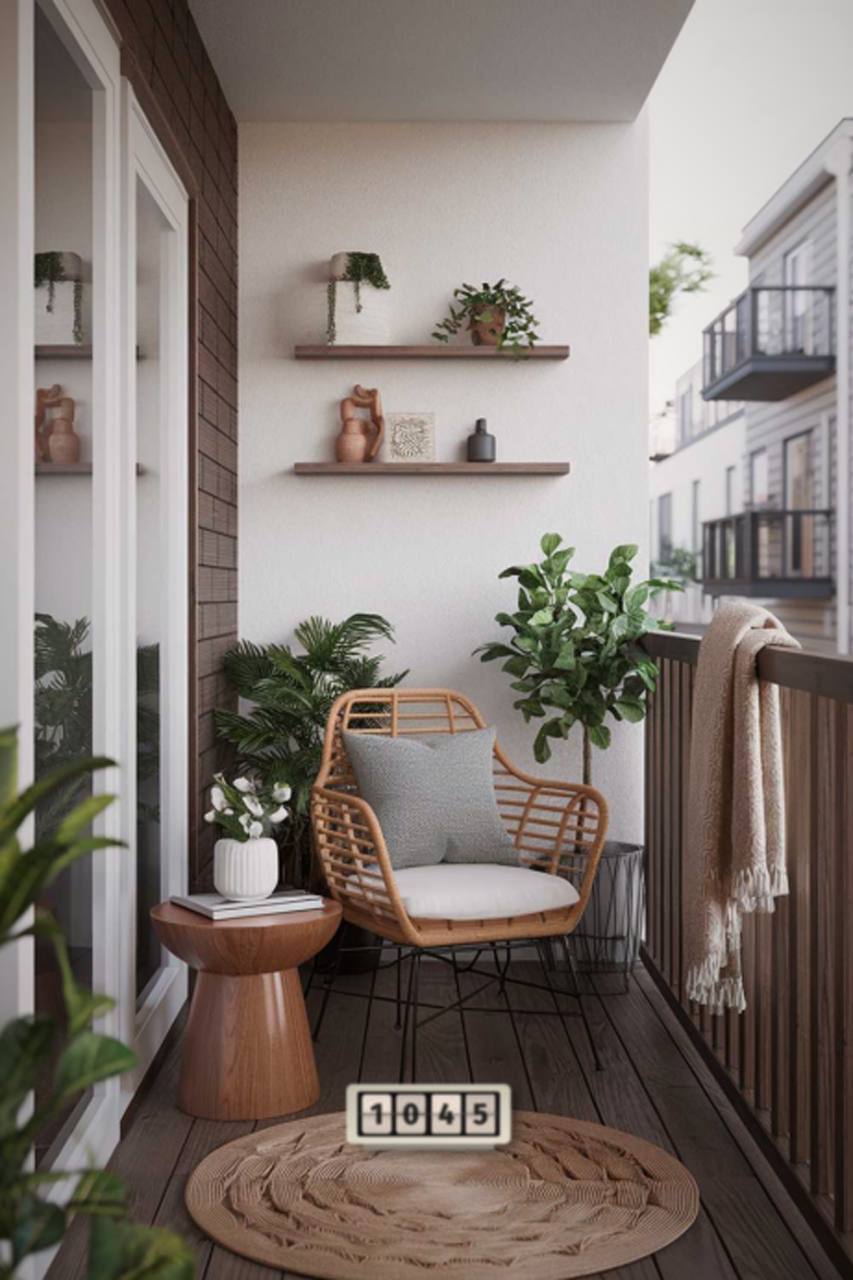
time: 10:45
